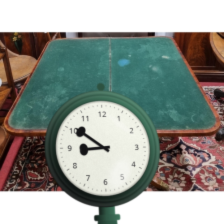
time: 8:51
